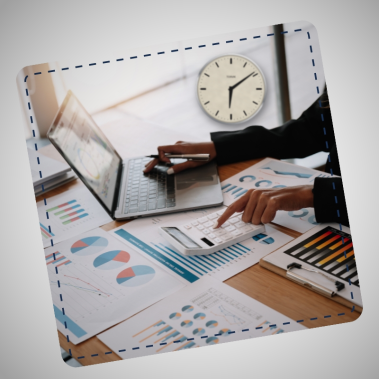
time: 6:09
